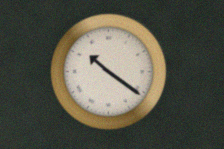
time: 10:21
